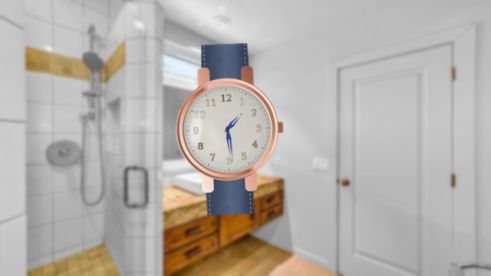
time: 1:29
